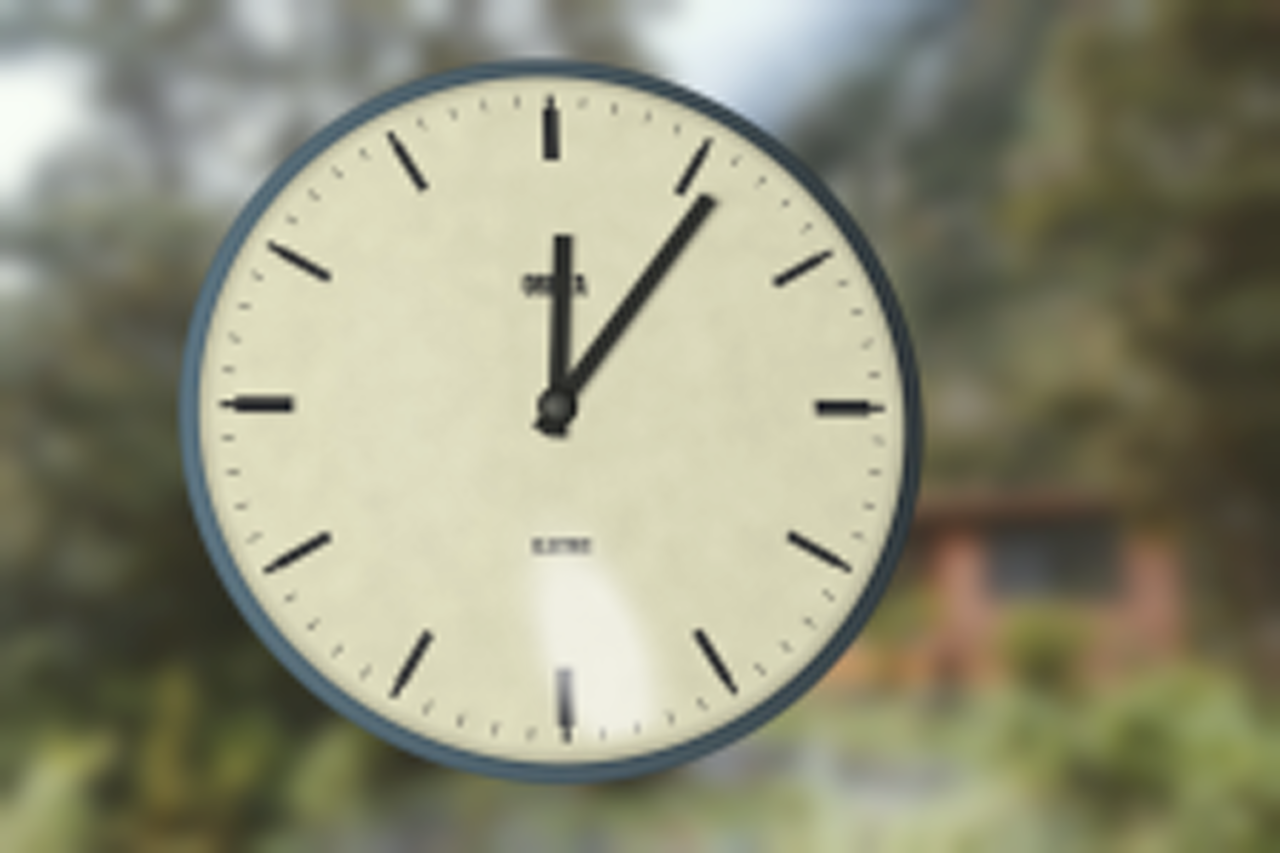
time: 12:06
